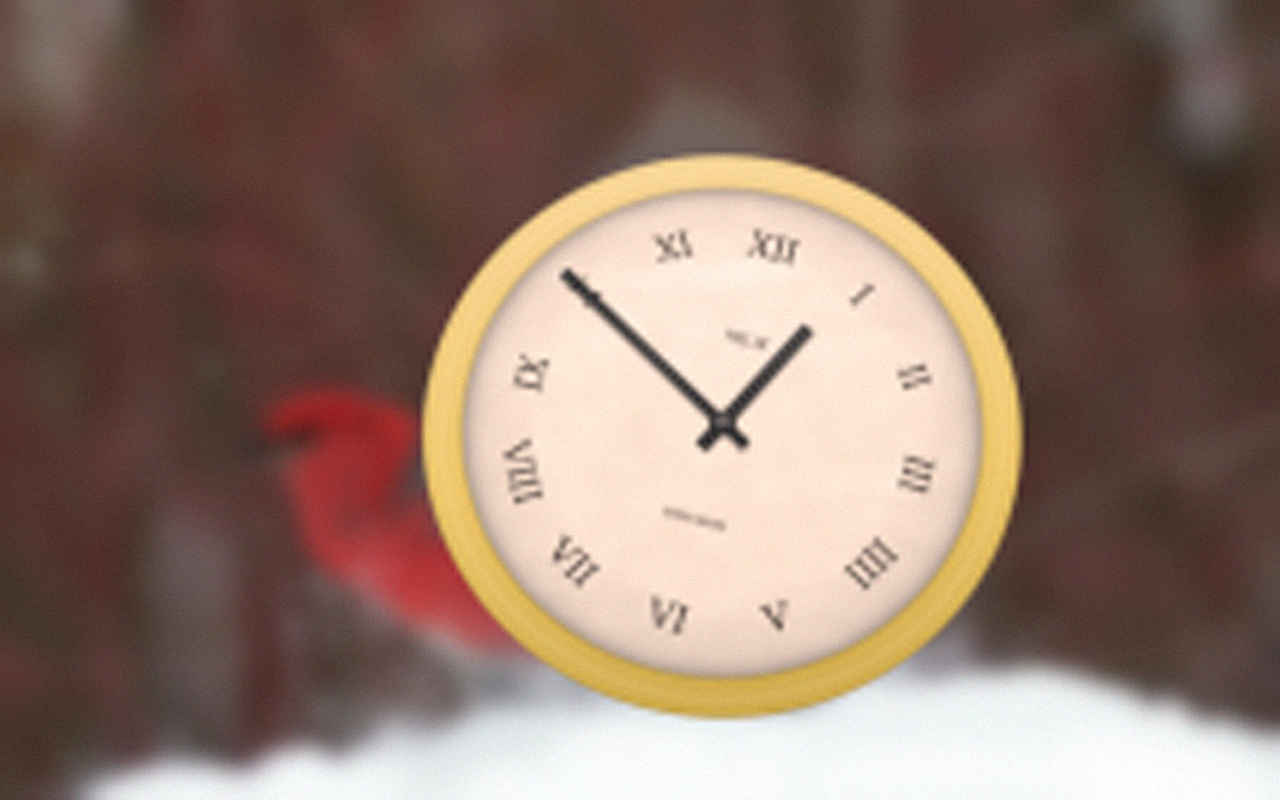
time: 12:50
